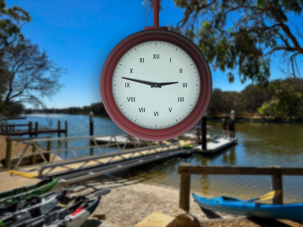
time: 2:47
